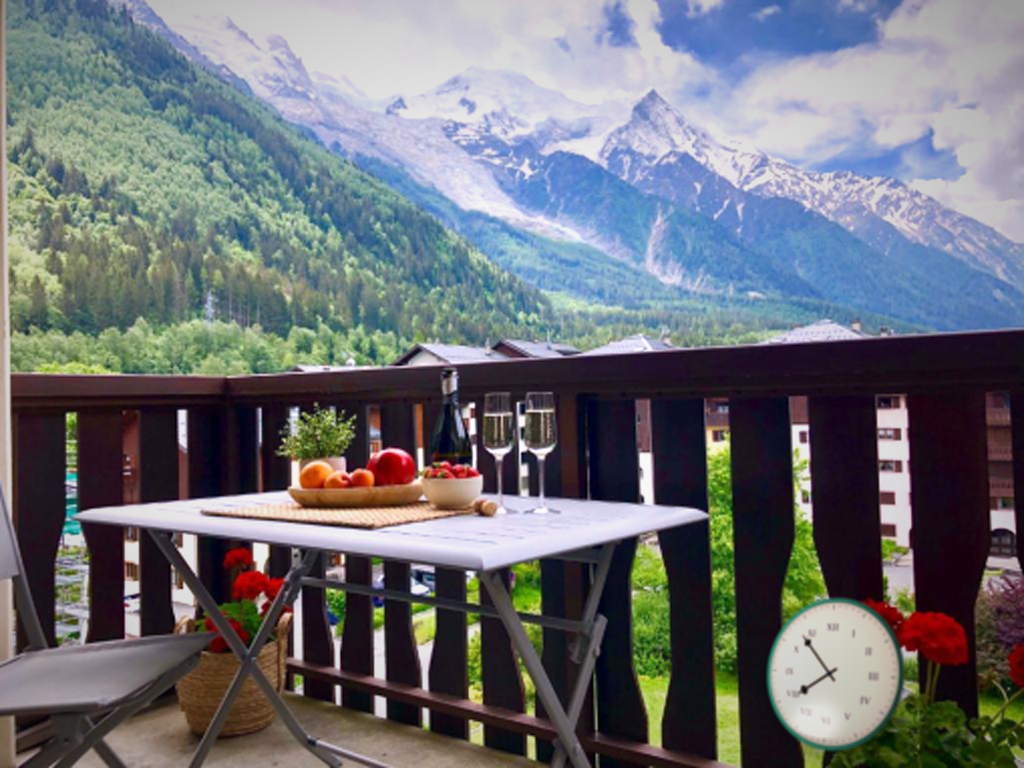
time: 7:53
